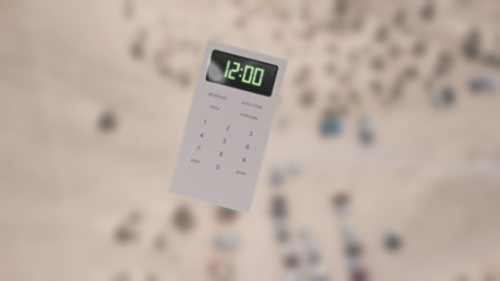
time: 12:00
